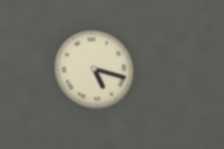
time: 5:18
